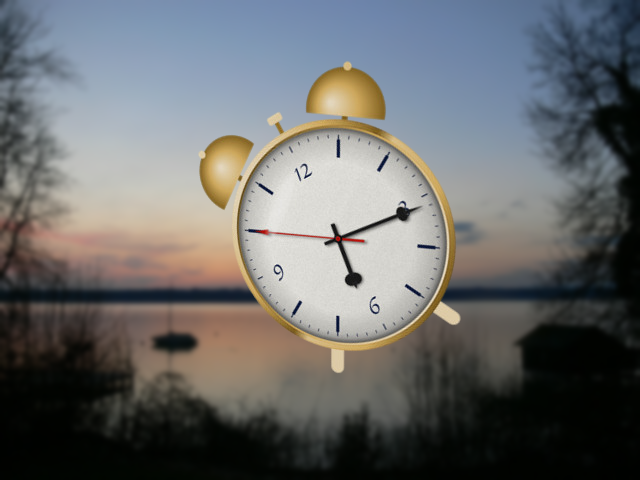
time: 6:15:50
